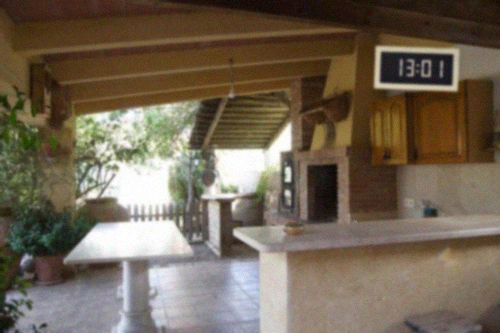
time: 13:01
